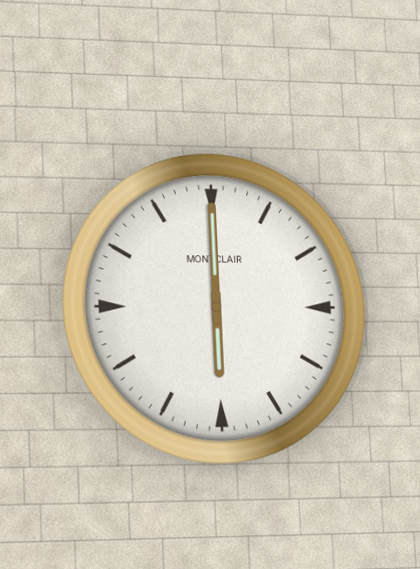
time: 6:00
